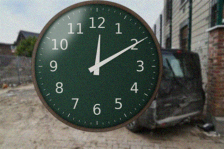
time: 12:10
